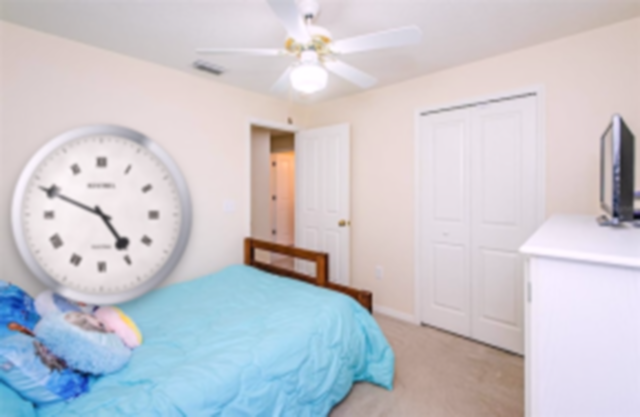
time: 4:49
